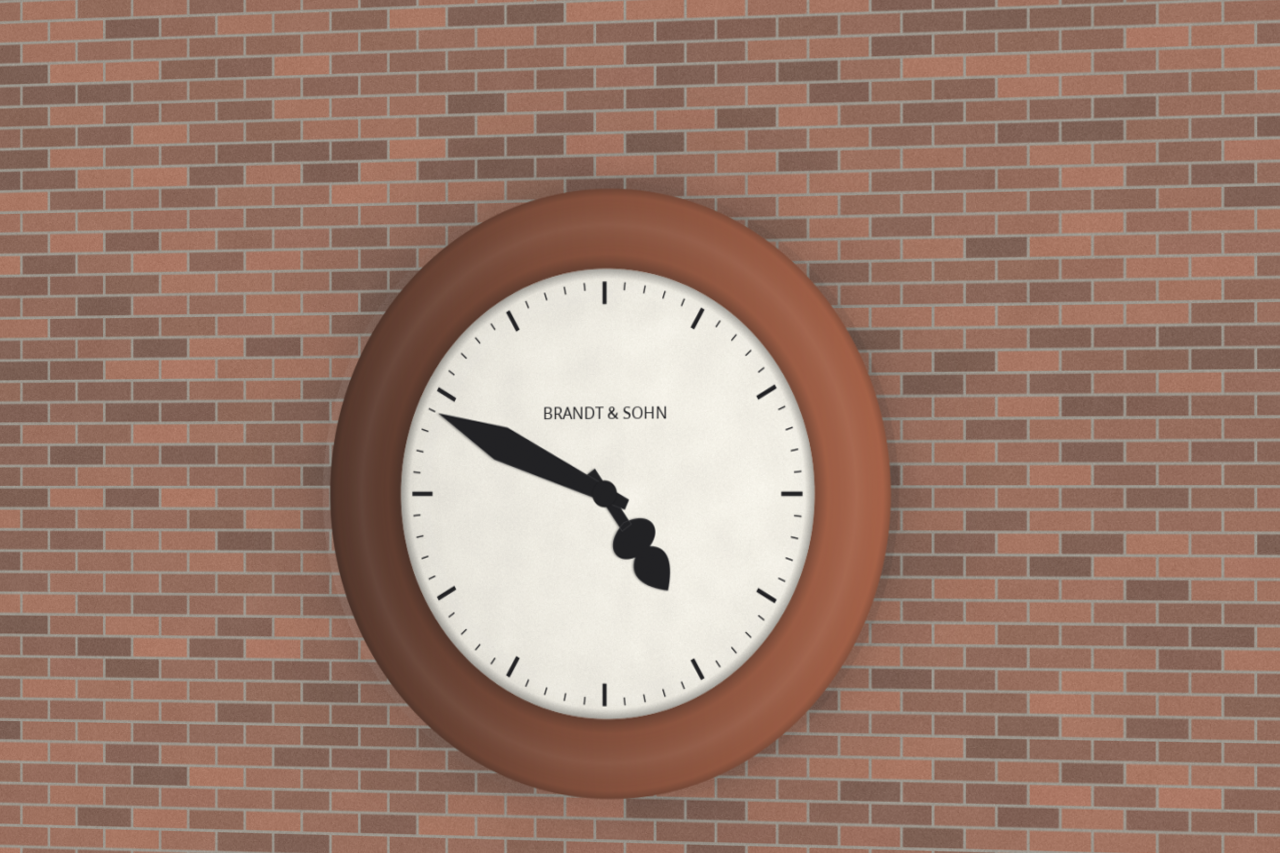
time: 4:49
